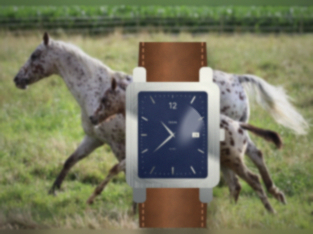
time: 10:38
